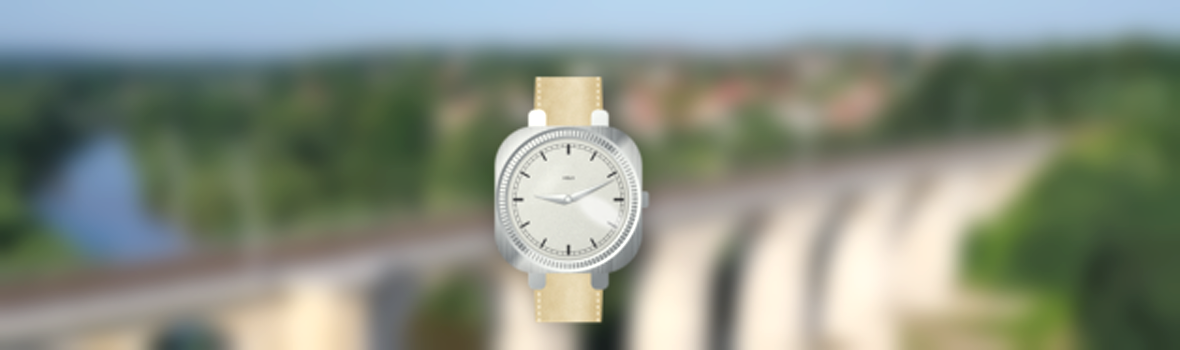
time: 9:11
